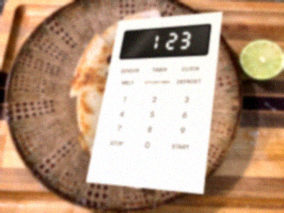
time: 1:23
